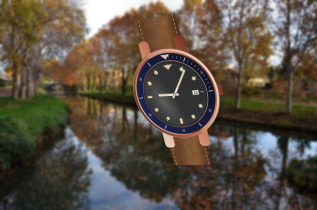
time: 9:06
